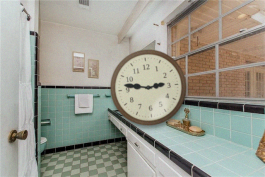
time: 2:47
